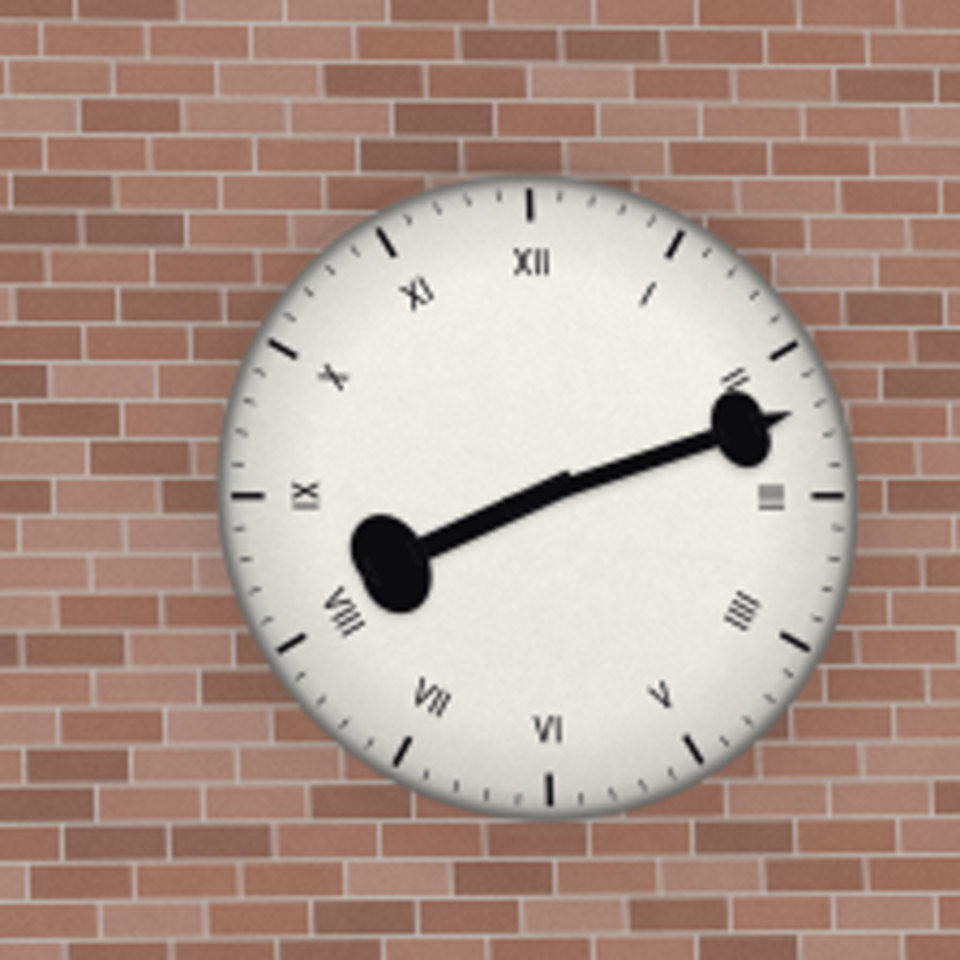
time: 8:12
